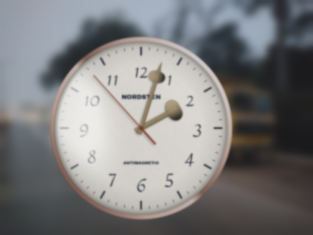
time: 2:02:53
